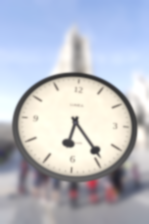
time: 6:24
